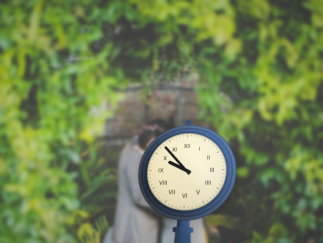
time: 9:53
